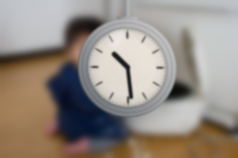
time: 10:29
